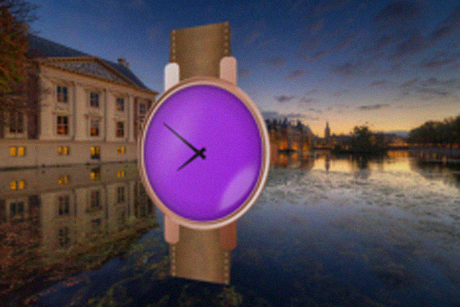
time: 7:51
